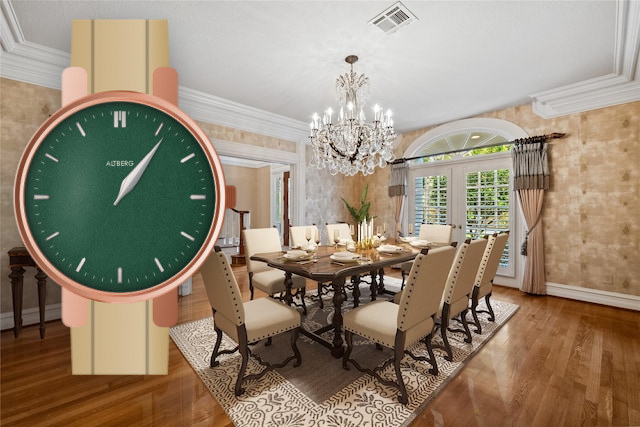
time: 1:06
